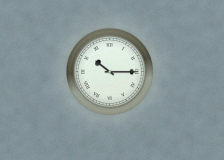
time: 10:15
